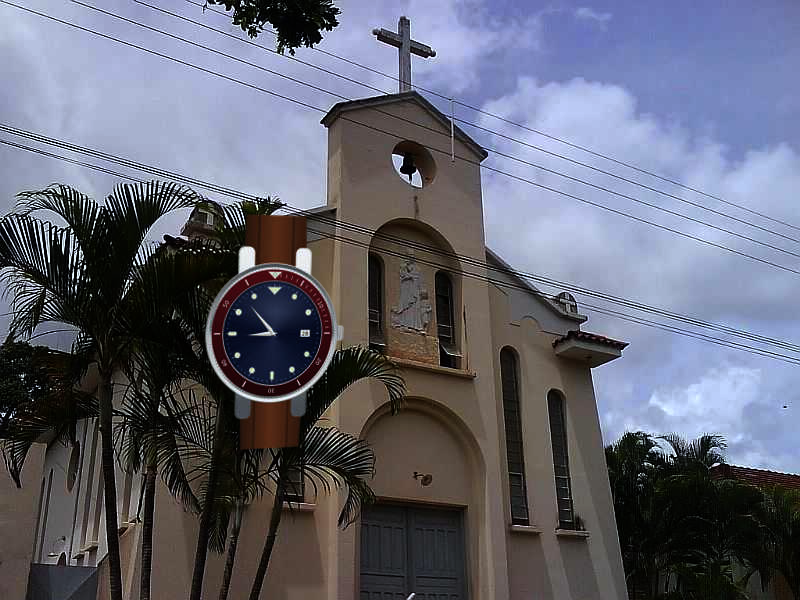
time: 8:53
